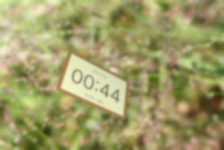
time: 0:44
